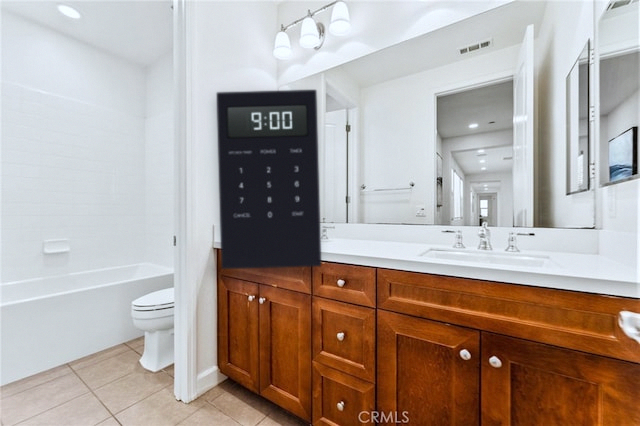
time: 9:00
